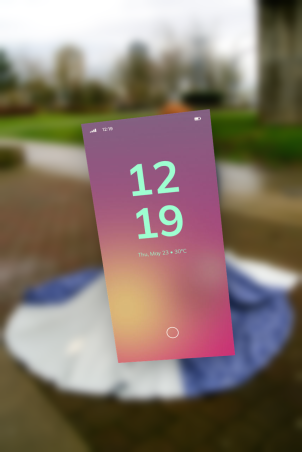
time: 12:19
